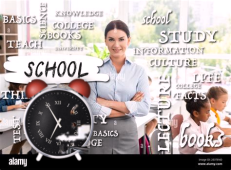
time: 6:55
